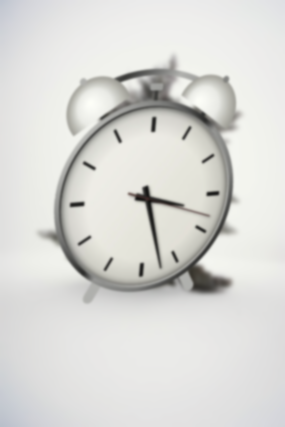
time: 3:27:18
